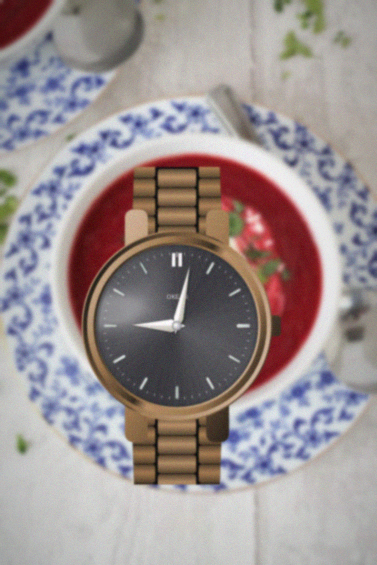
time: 9:02
